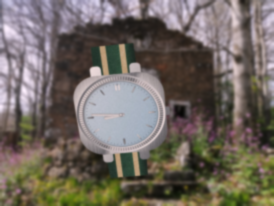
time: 8:46
